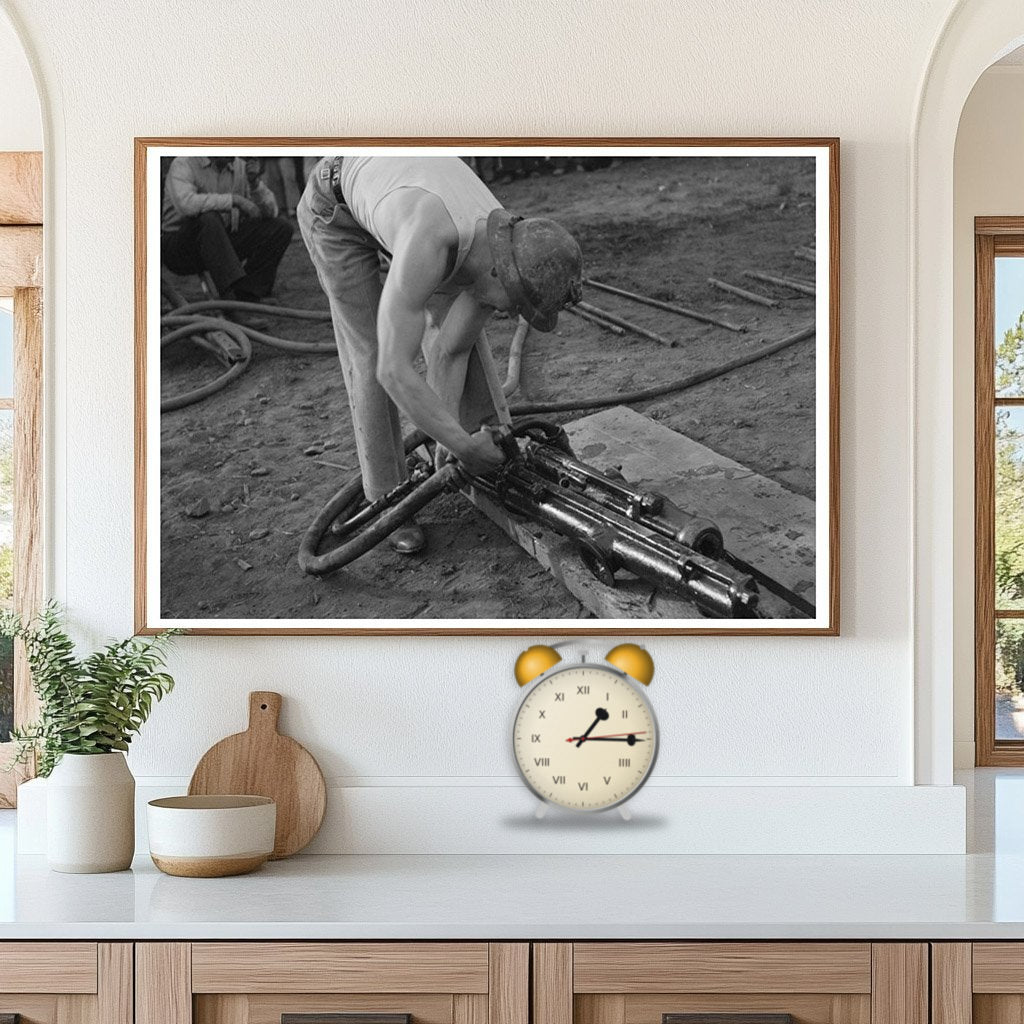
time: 1:15:14
